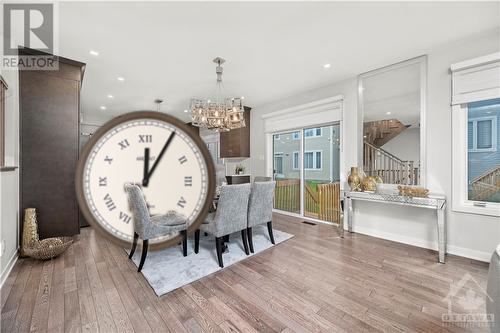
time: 12:05
